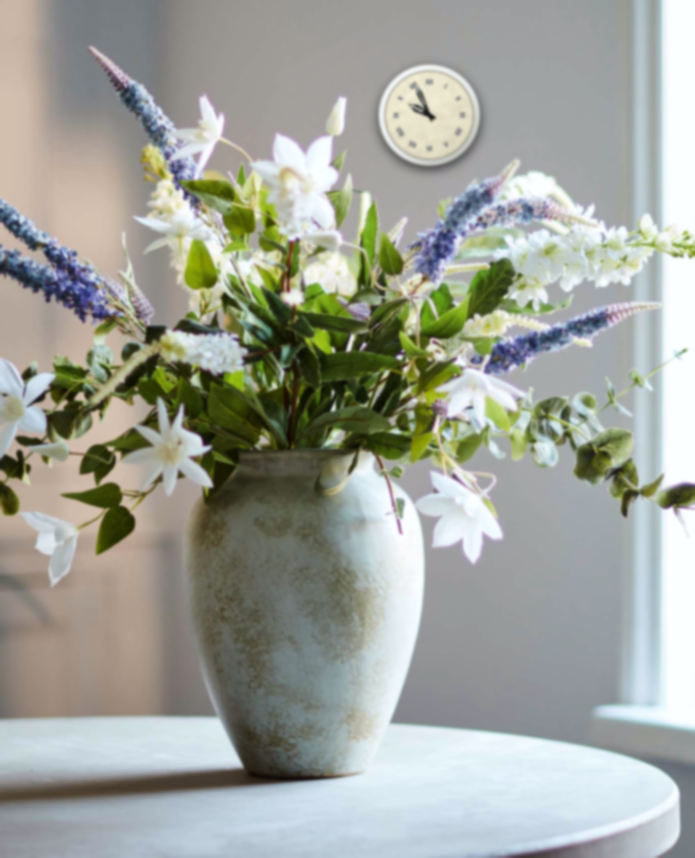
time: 9:56
